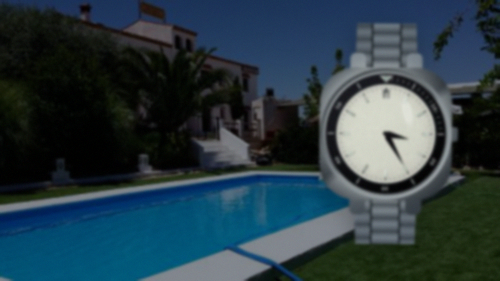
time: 3:25
